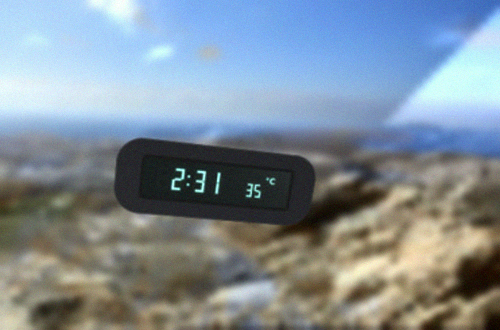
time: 2:31
